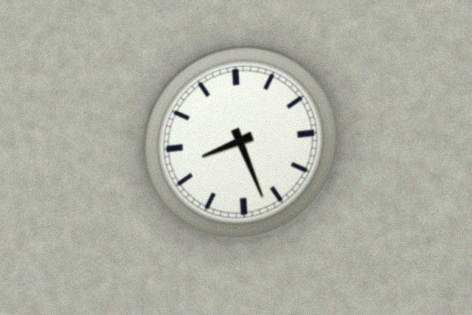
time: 8:27
